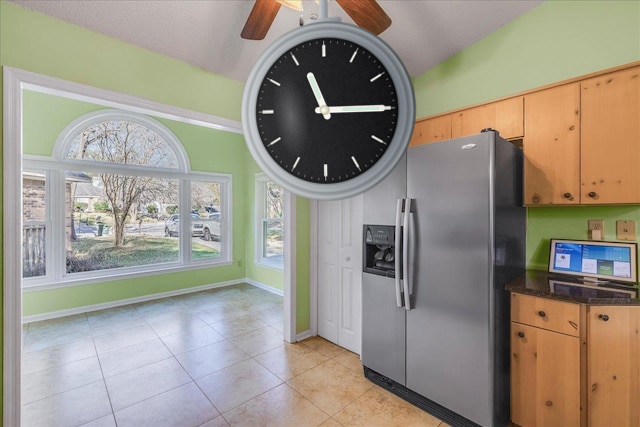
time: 11:15
